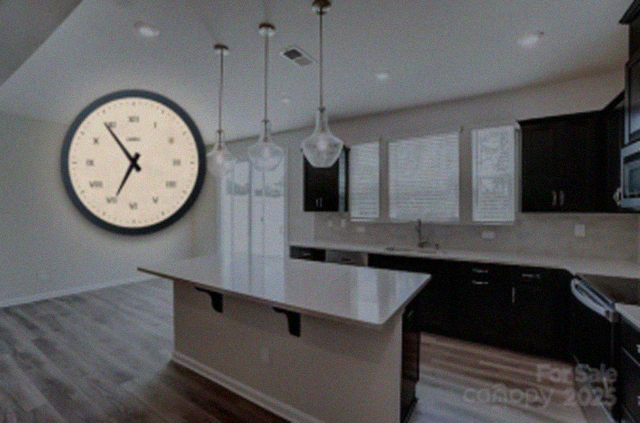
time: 6:54
